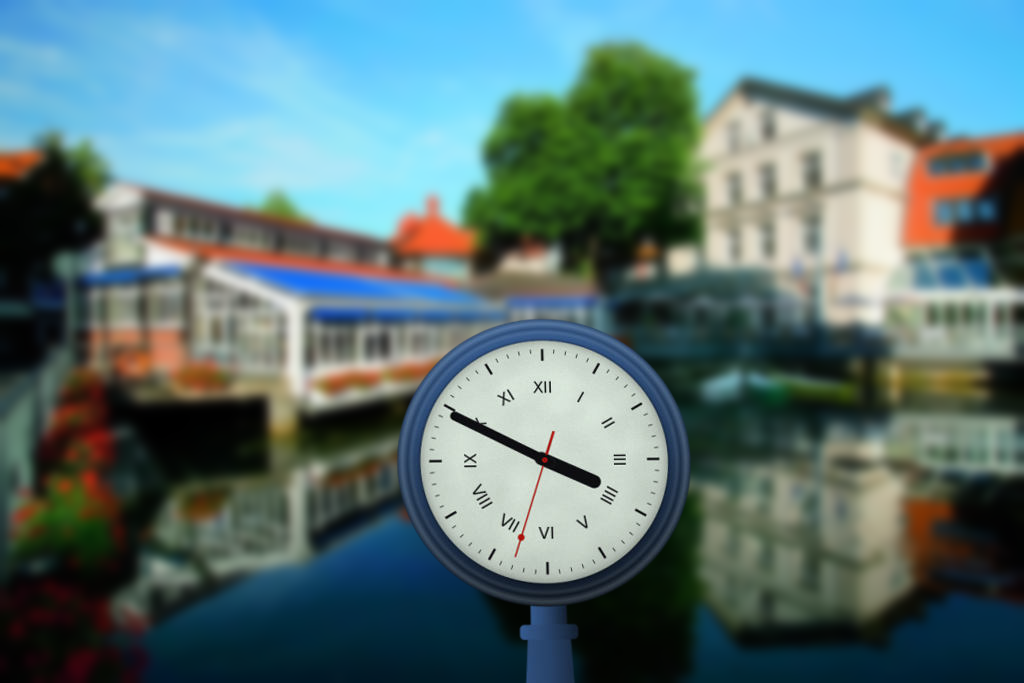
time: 3:49:33
